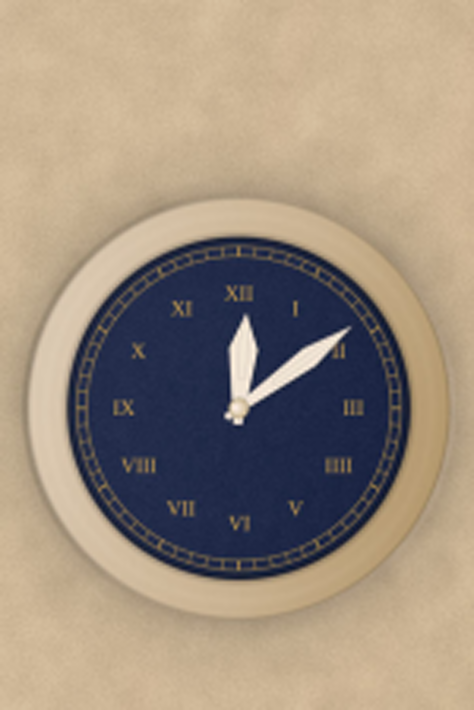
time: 12:09
